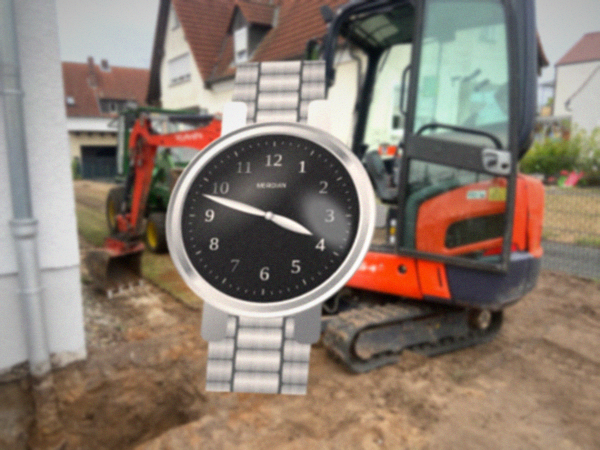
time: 3:48
